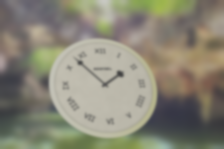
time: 1:53
